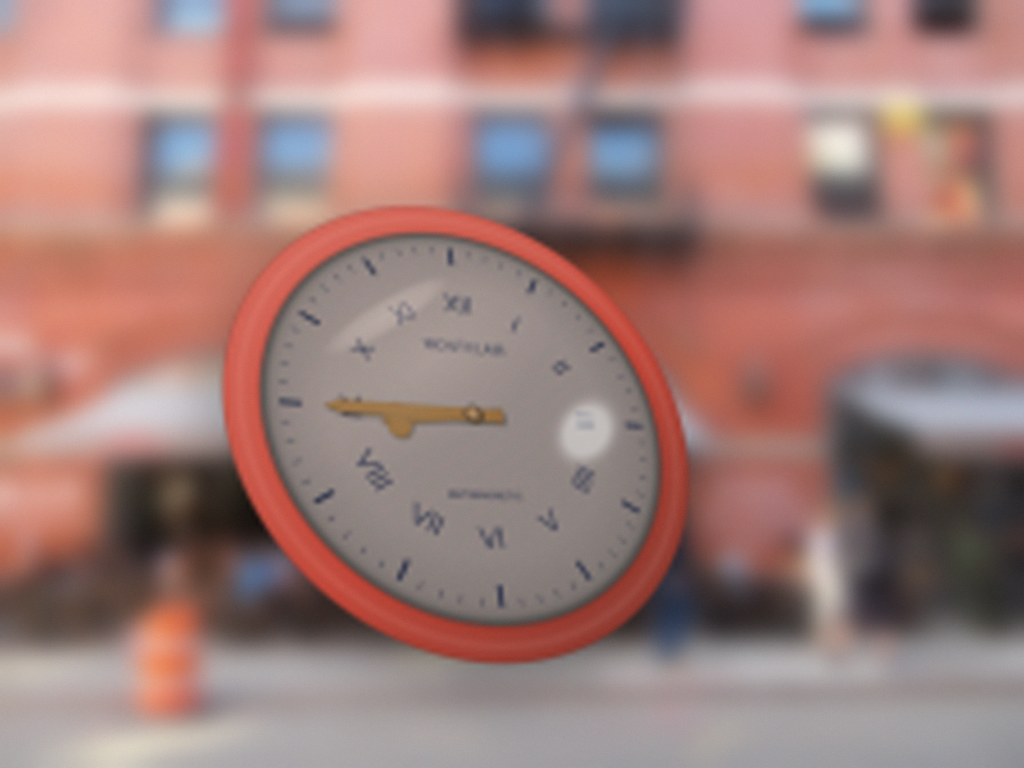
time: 8:45
